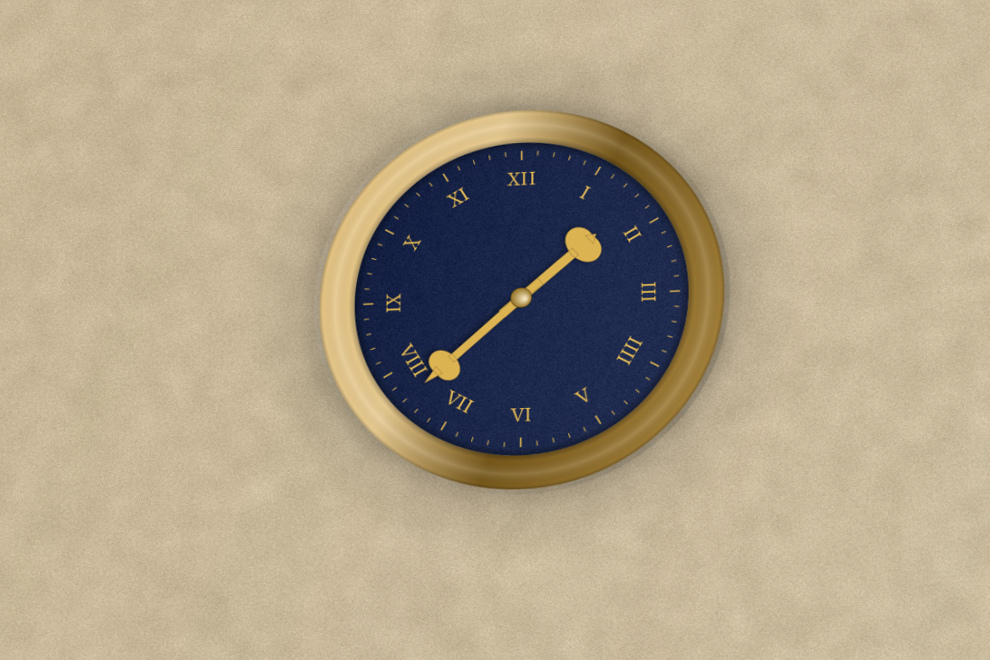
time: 1:38
